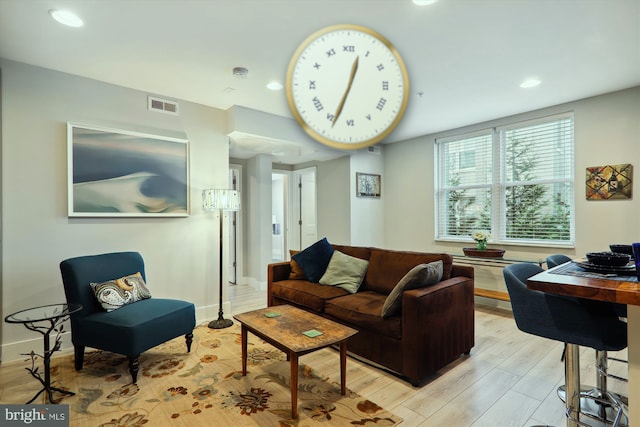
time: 12:34
